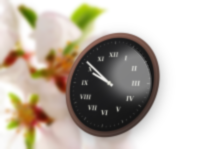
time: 9:51
